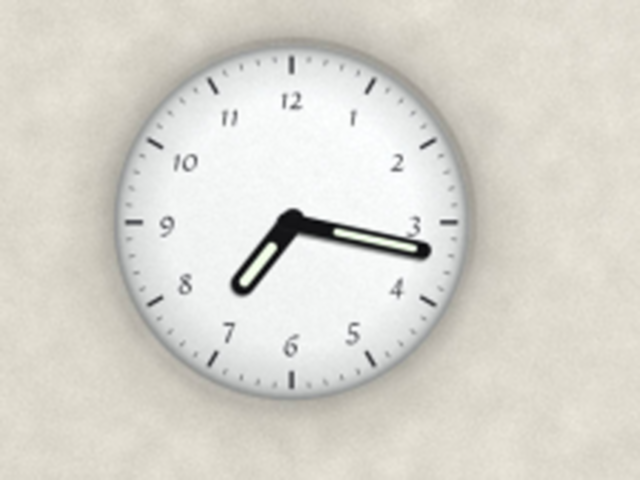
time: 7:17
